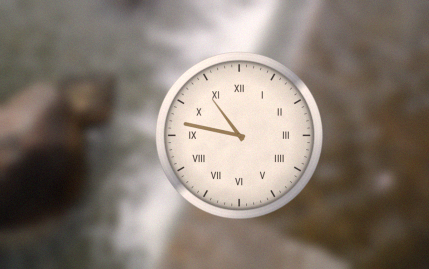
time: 10:47
